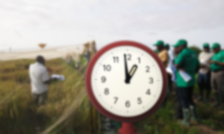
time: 12:59
